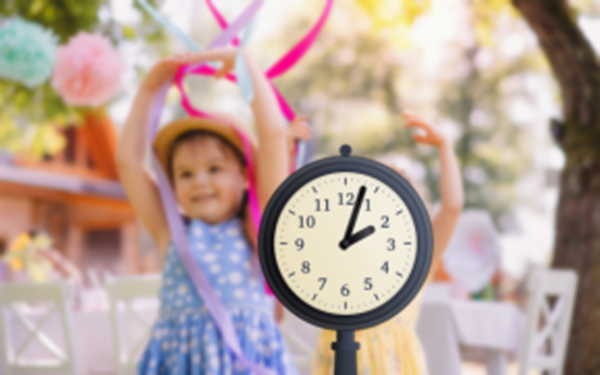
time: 2:03
